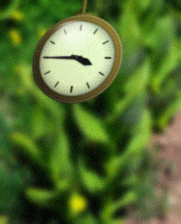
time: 3:45
